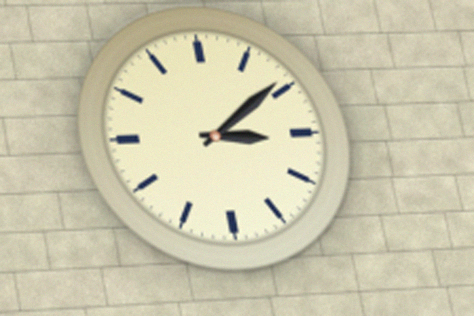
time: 3:09
